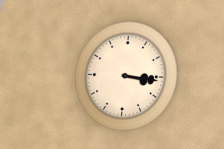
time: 3:16
